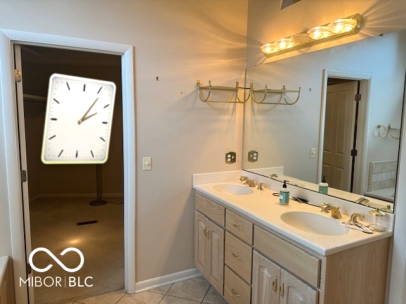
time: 2:06
